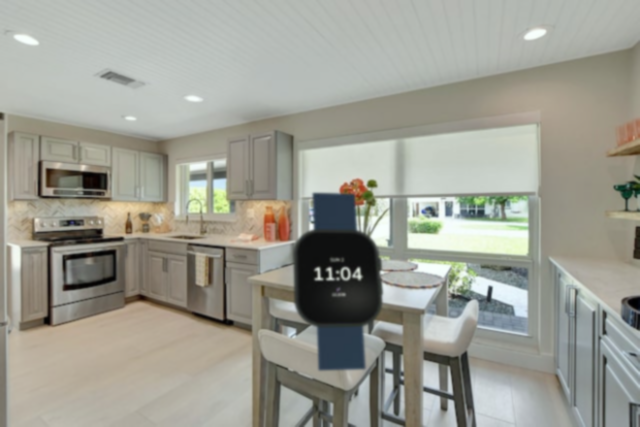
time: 11:04
